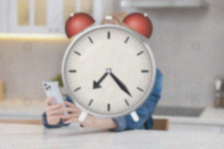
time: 7:23
